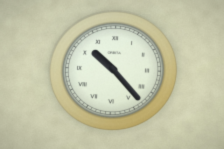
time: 10:23
